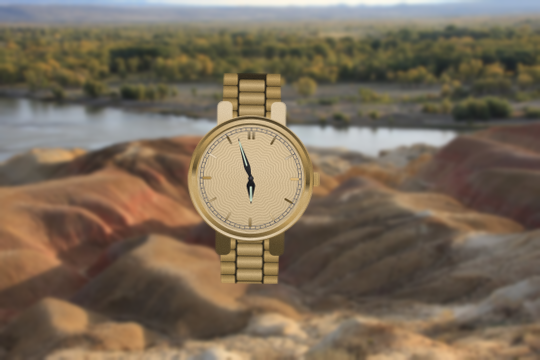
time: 5:57
